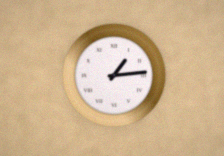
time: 1:14
